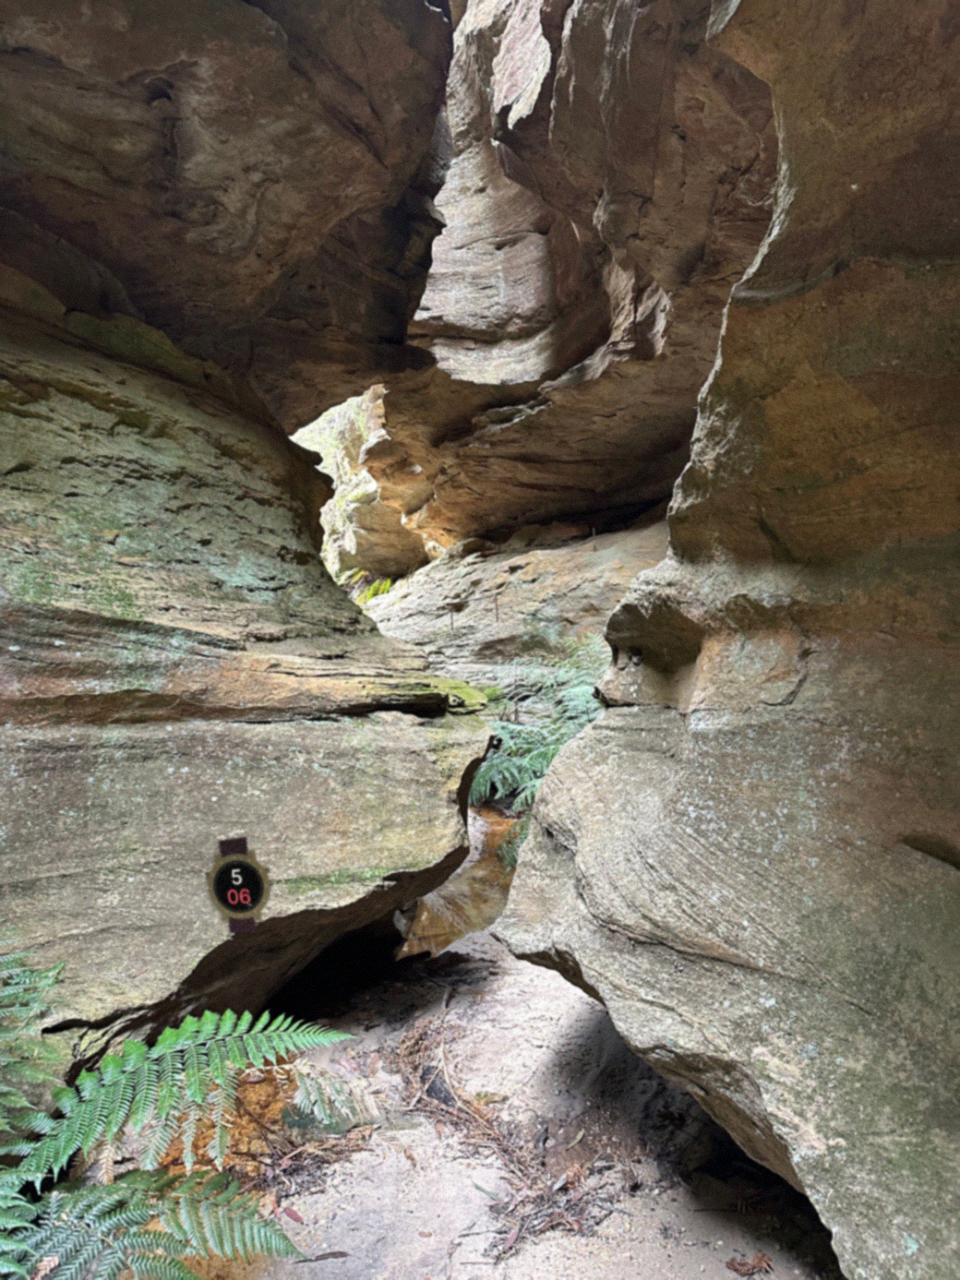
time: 5:06
